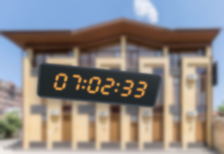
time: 7:02:33
